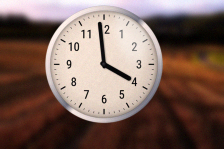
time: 3:59
